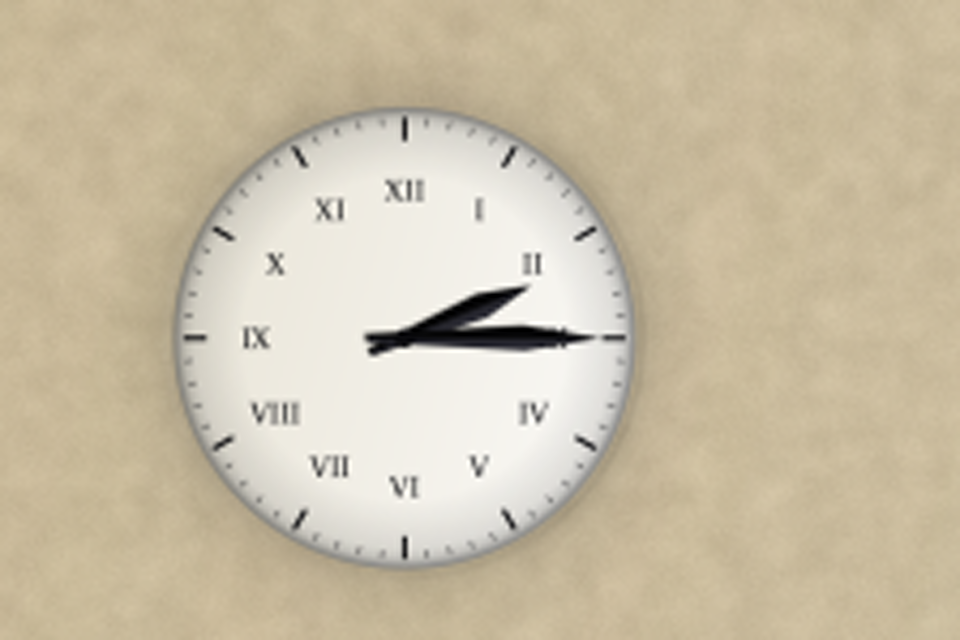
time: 2:15
